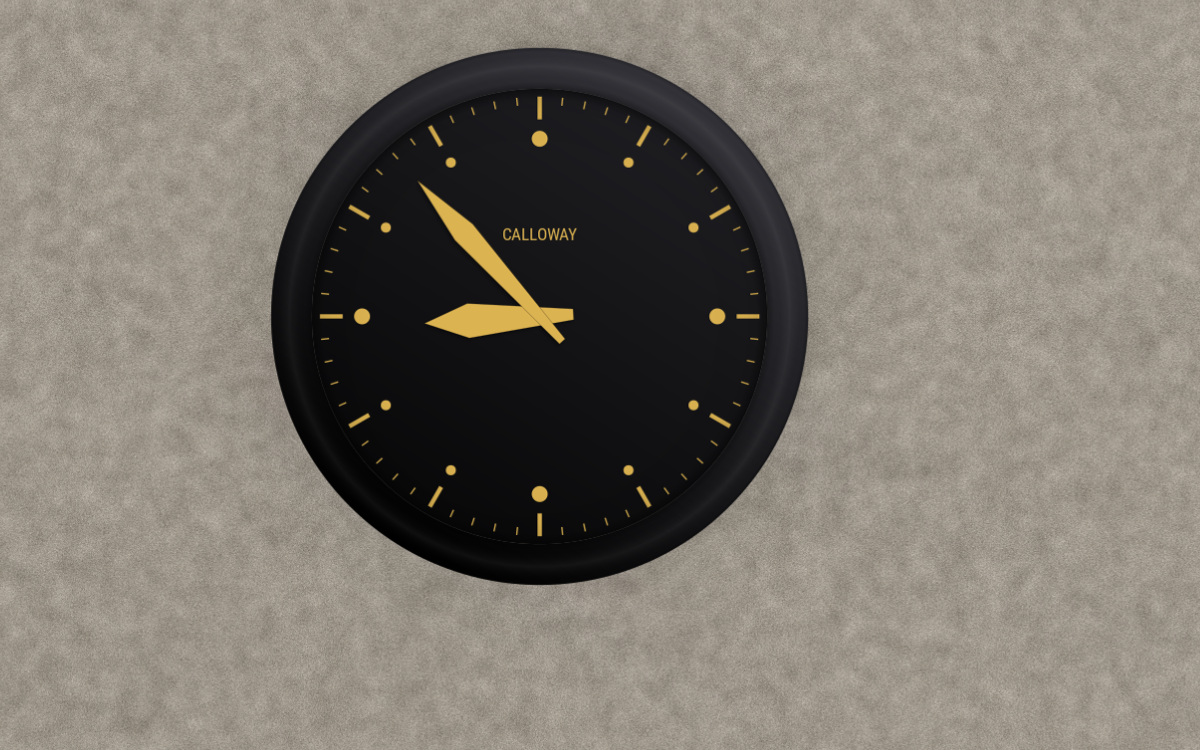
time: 8:53
